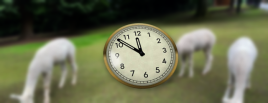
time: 11:52
